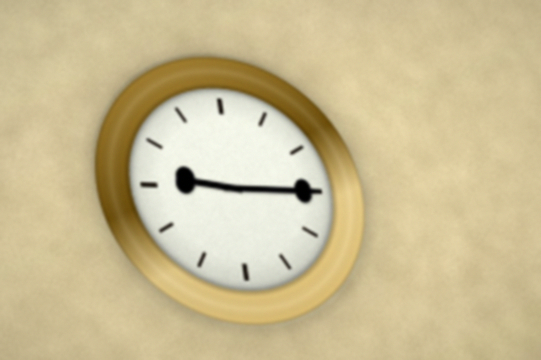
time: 9:15
